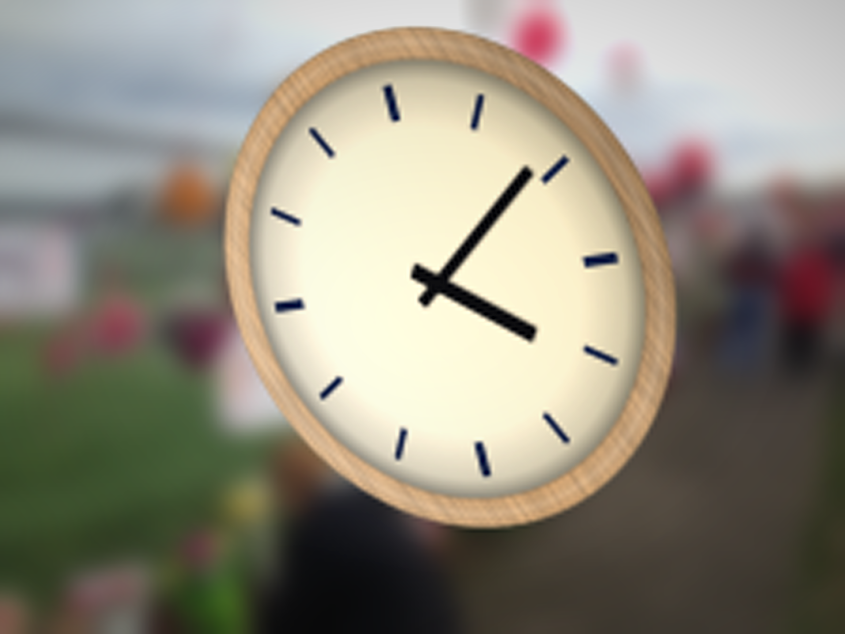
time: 4:09
